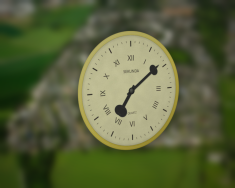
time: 7:09
